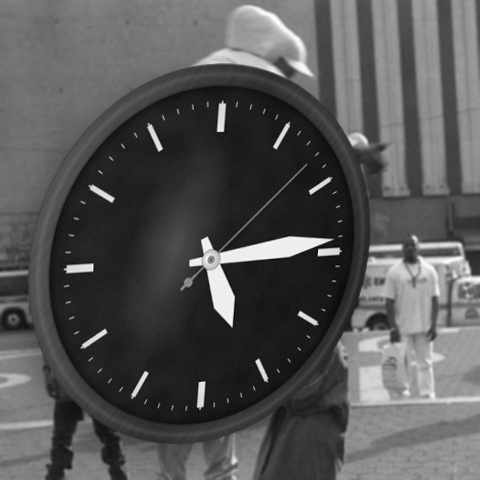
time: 5:14:08
